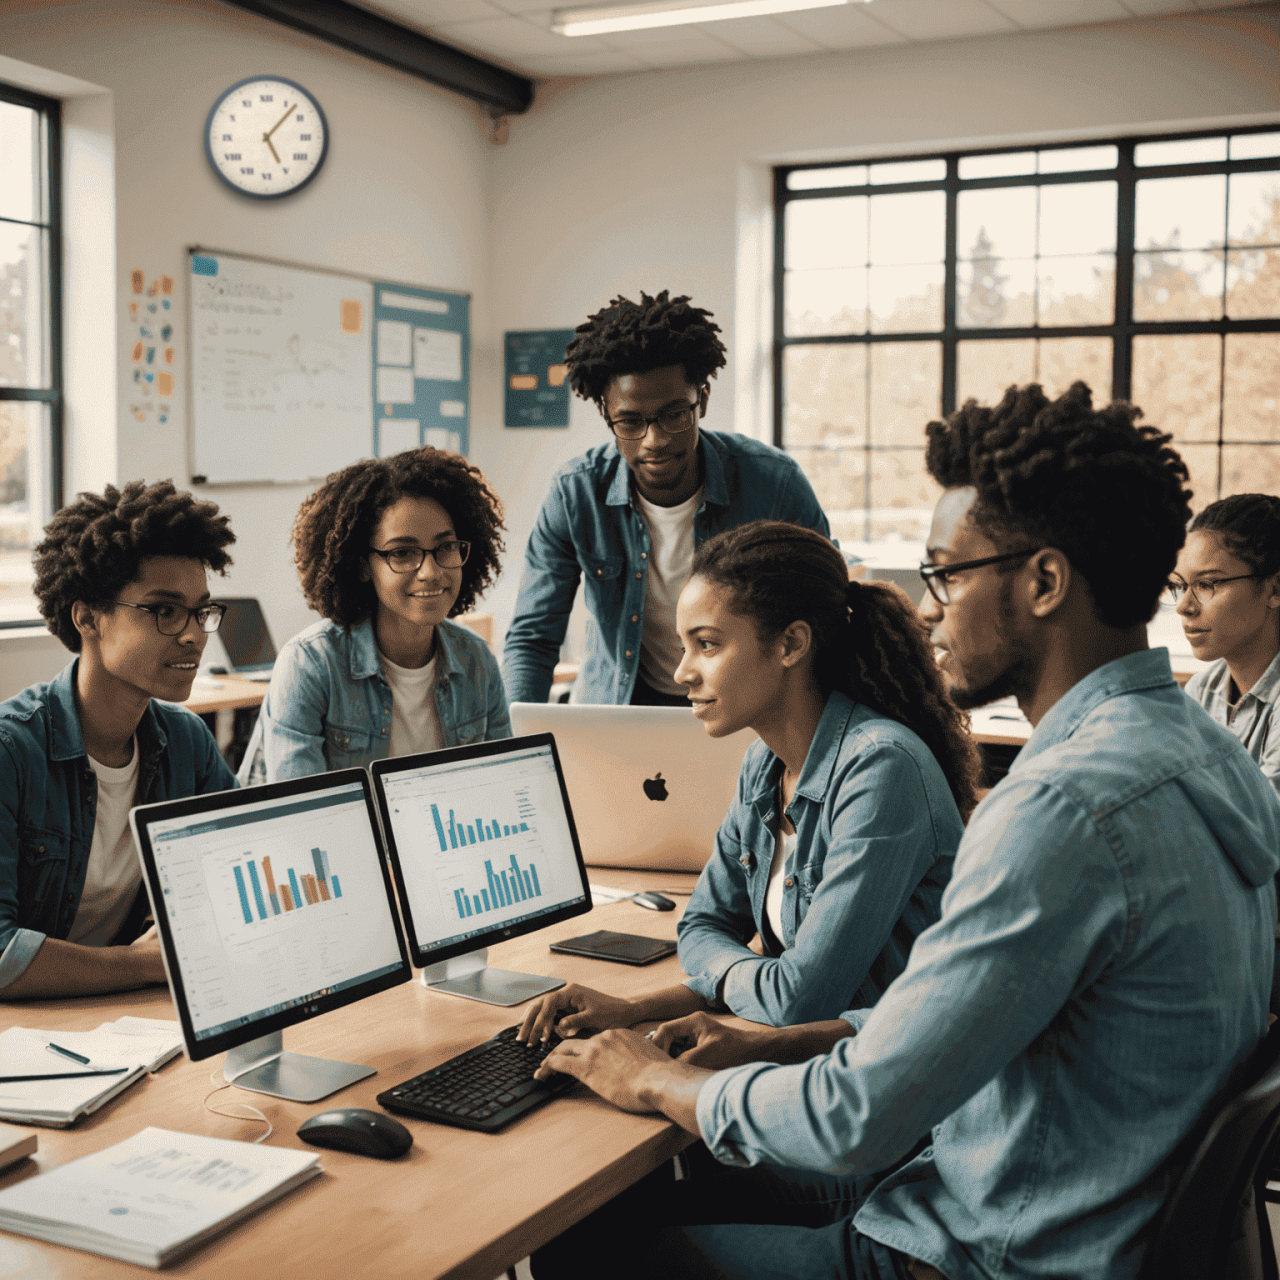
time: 5:07
